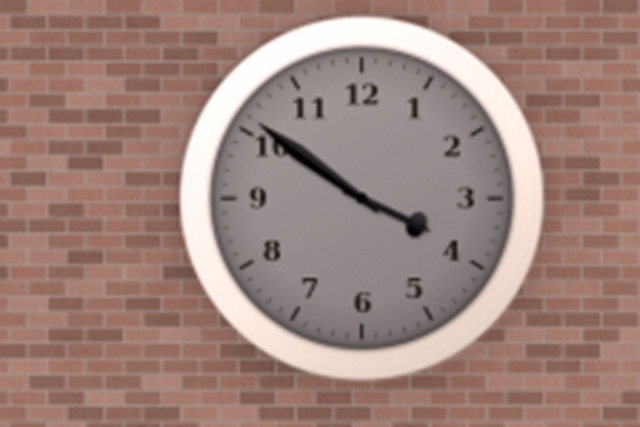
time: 3:51
